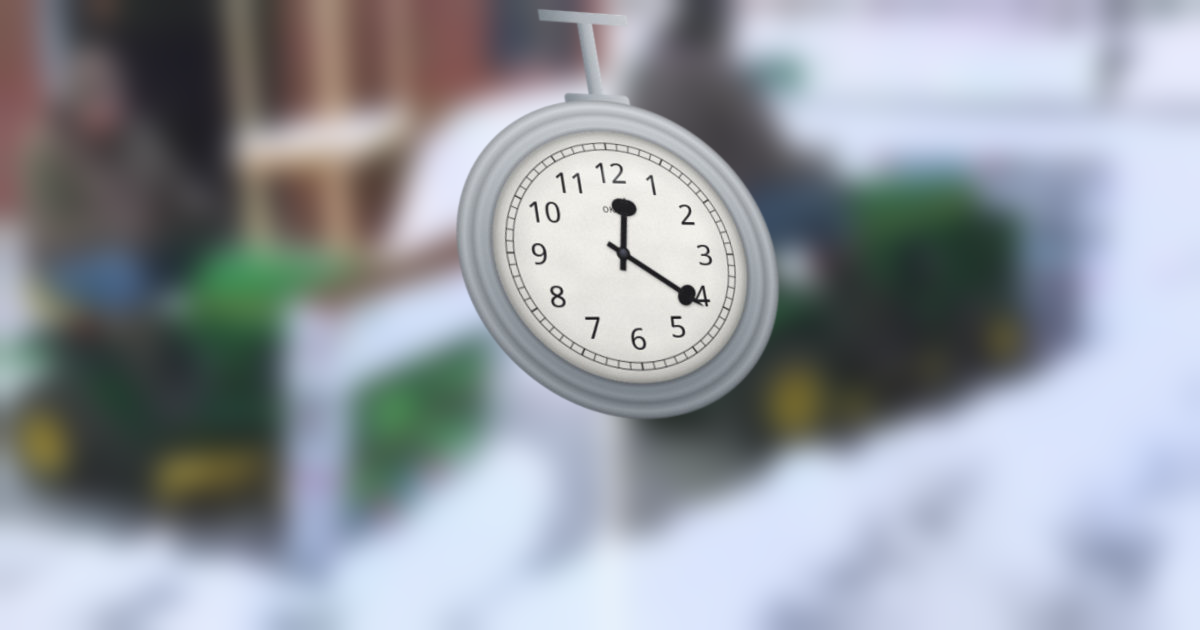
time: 12:21
